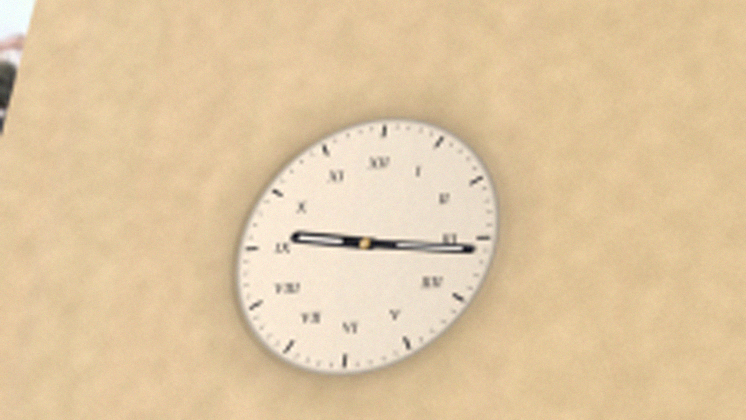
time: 9:16
